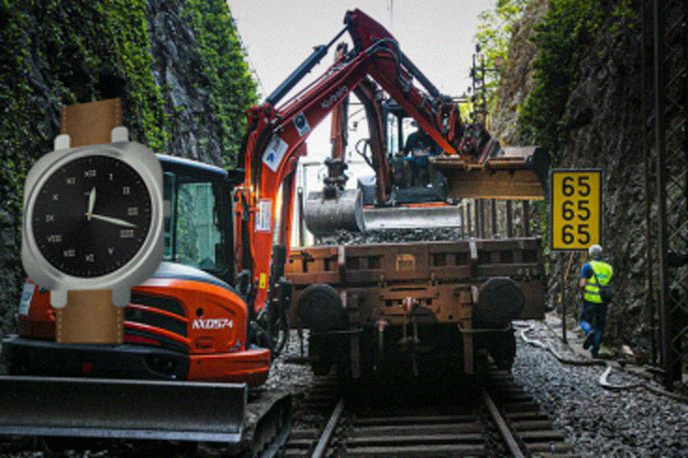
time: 12:18
